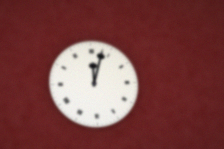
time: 12:03
